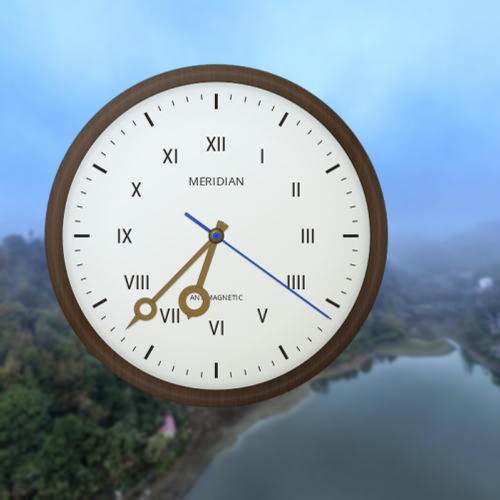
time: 6:37:21
